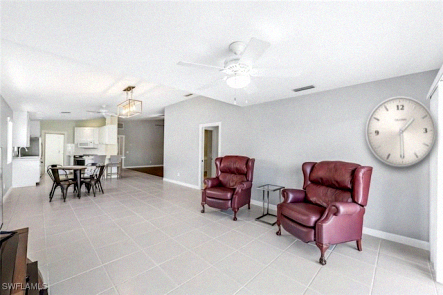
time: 1:30
